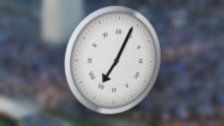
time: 7:04
